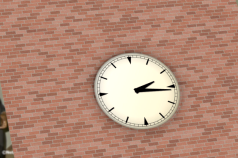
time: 2:16
